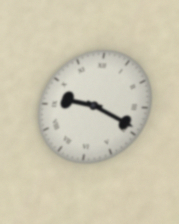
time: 9:19
